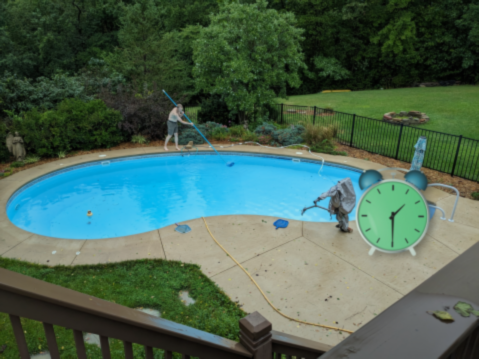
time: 1:30
